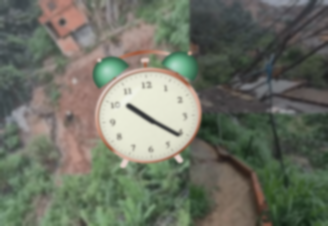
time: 10:21
